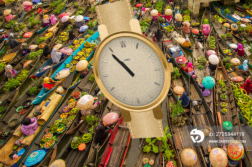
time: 10:54
